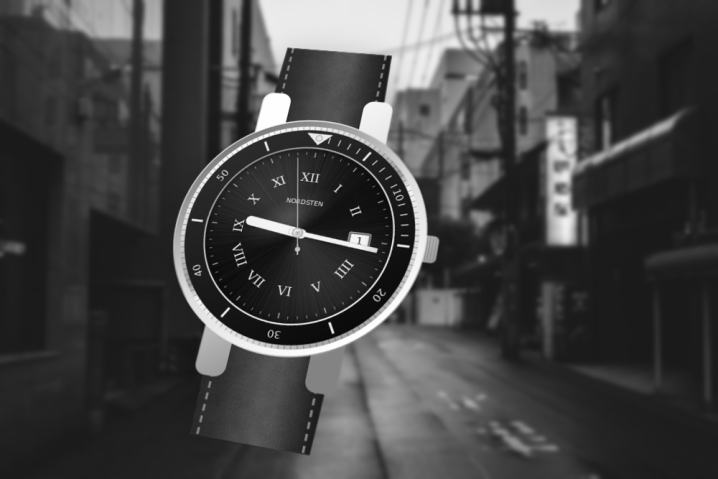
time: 9:15:58
